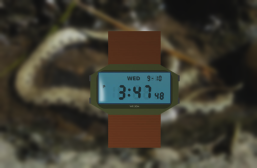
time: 3:47:48
